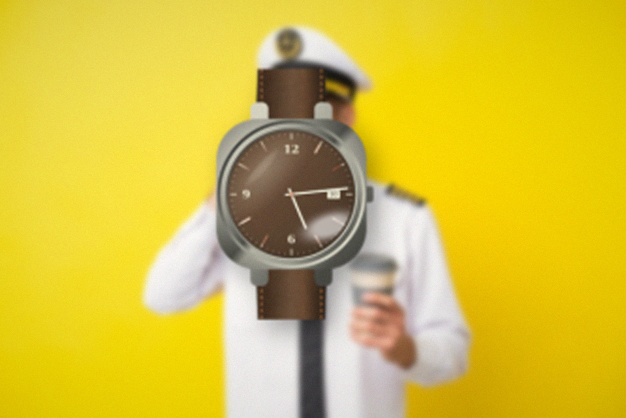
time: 5:14
